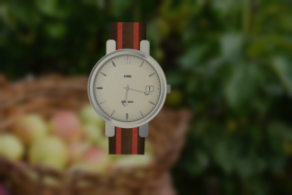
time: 6:17
